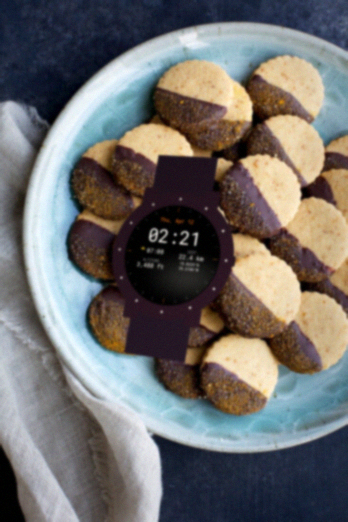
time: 2:21
